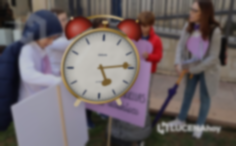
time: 5:14
